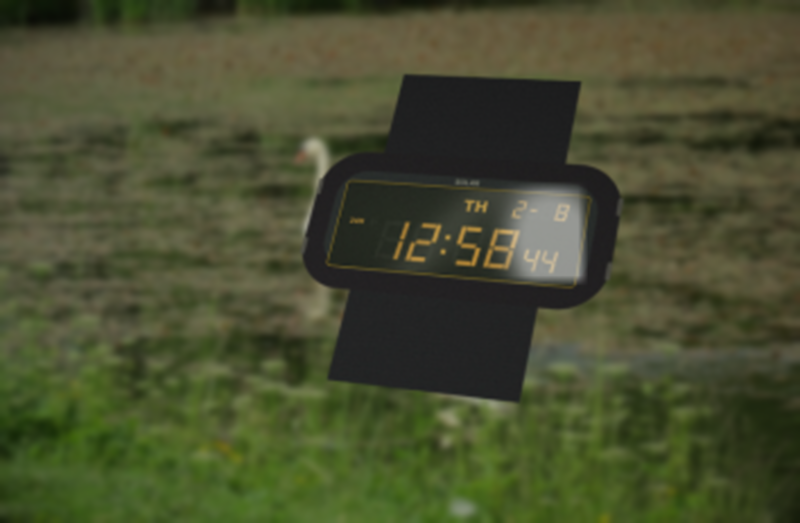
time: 12:58:44
